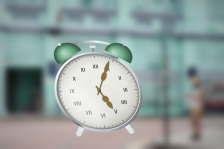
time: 5:04
